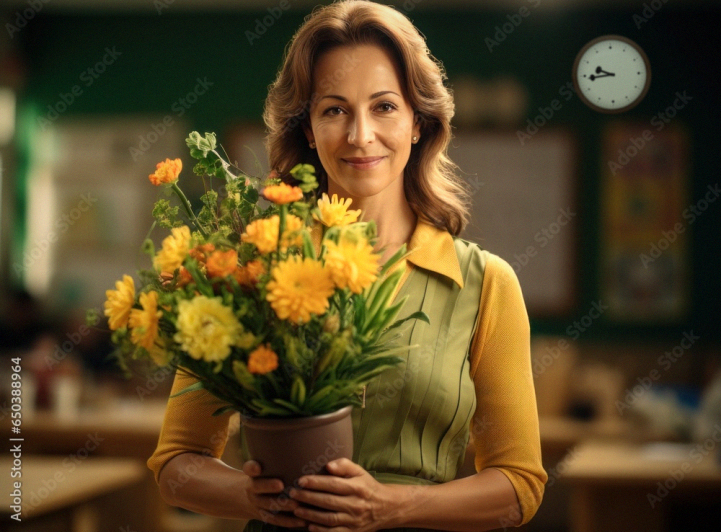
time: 9:44
